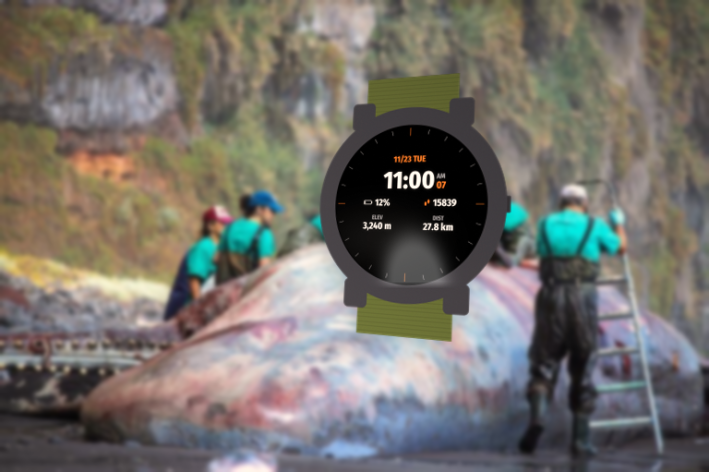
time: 11:00:07
